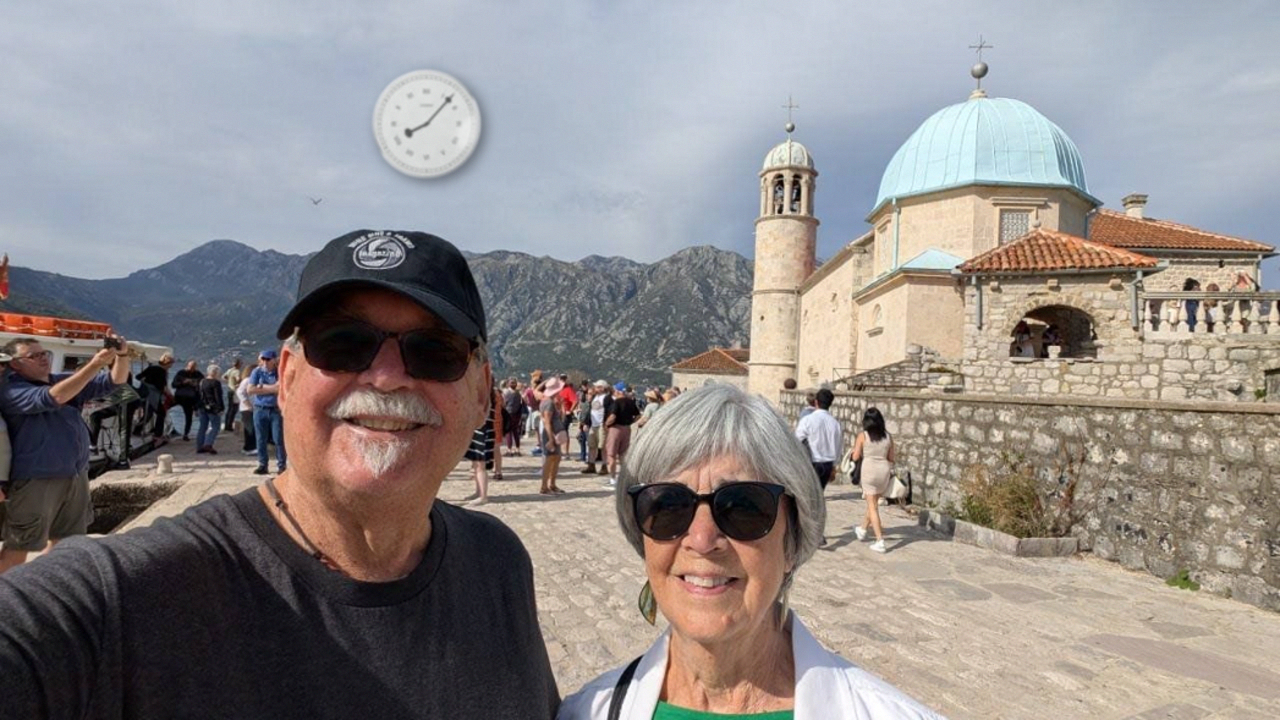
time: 8:07
